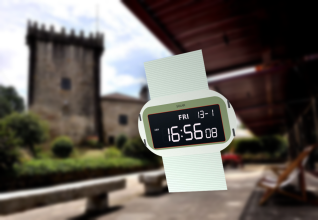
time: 16:56:08
